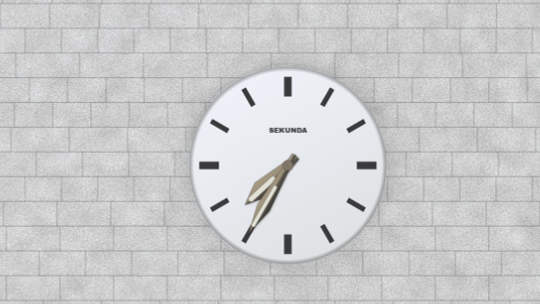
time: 7:35
